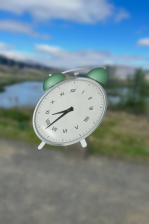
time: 8:38
